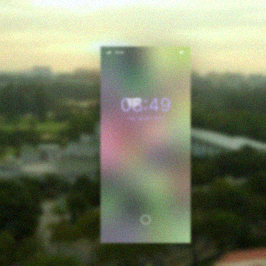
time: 8:49
